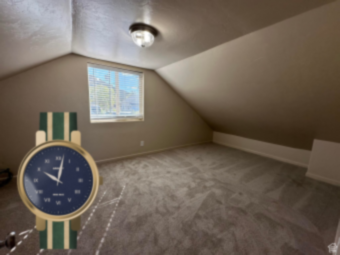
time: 10:02
